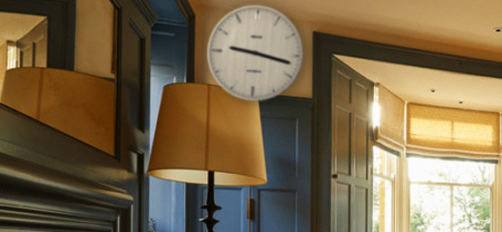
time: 9:17
